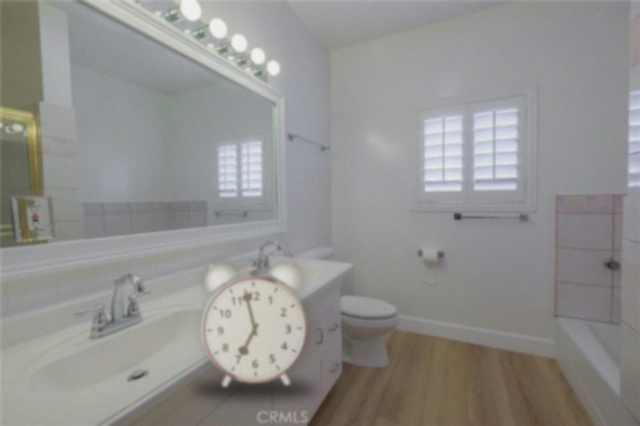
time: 6:58
